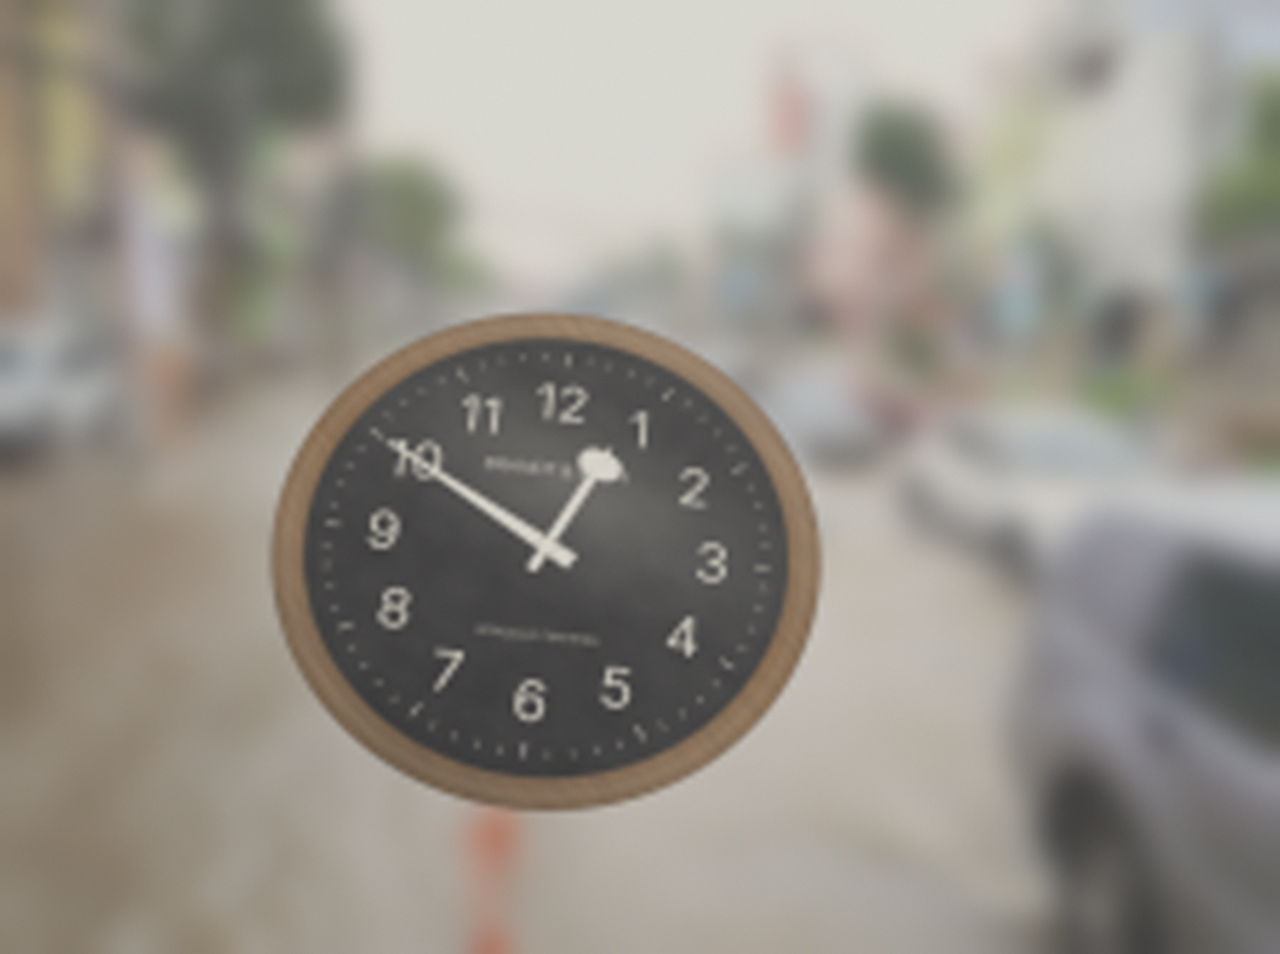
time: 12:50
